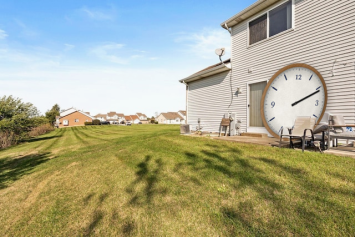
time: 2:11
